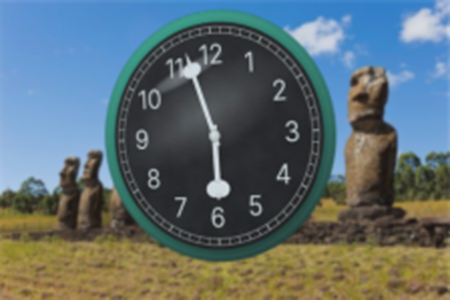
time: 5:57
